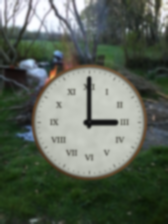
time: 3:00
